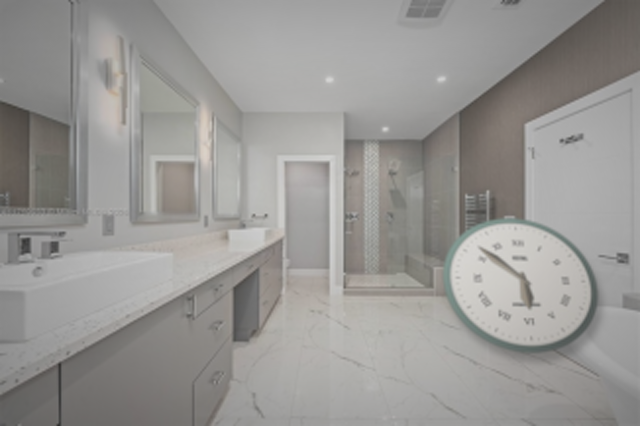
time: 5:52
